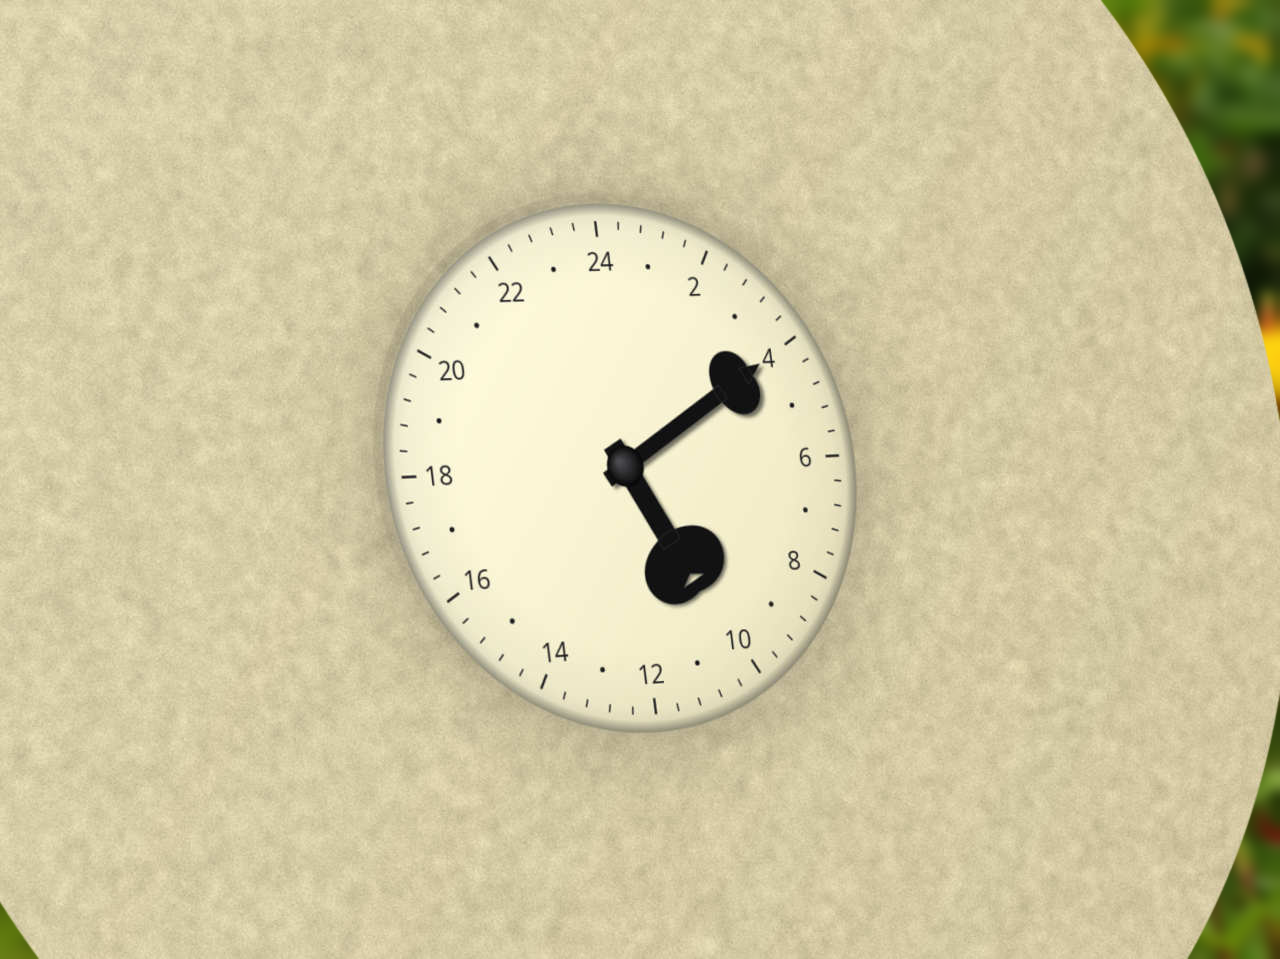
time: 10:10
